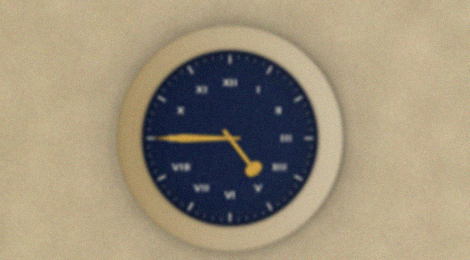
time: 4:45
